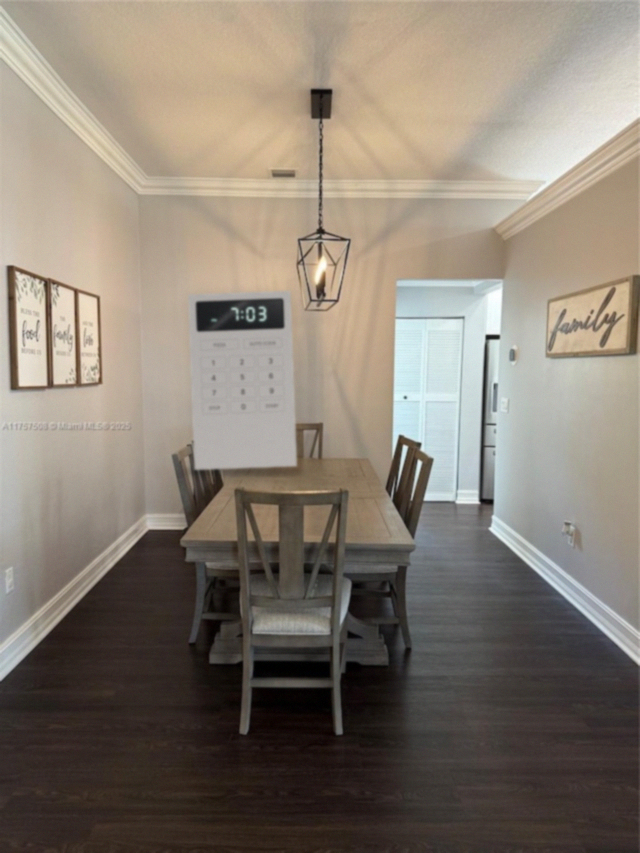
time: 7:03
